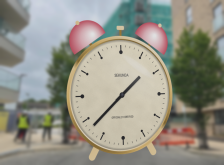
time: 1:38
